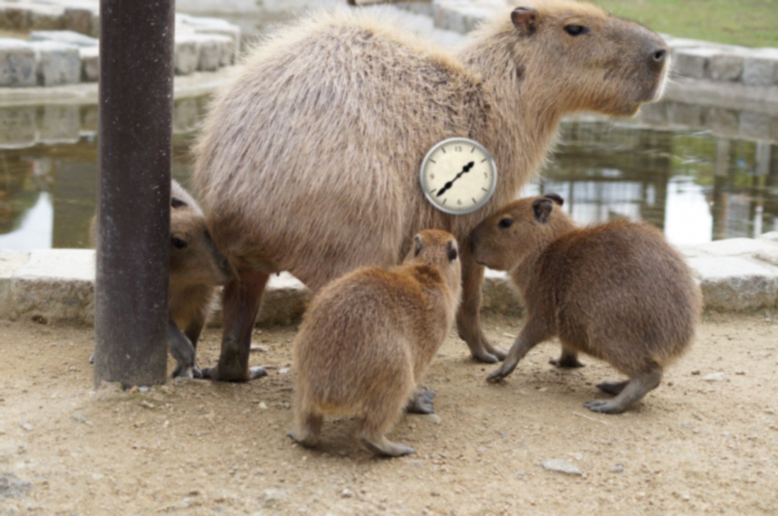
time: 1:38
